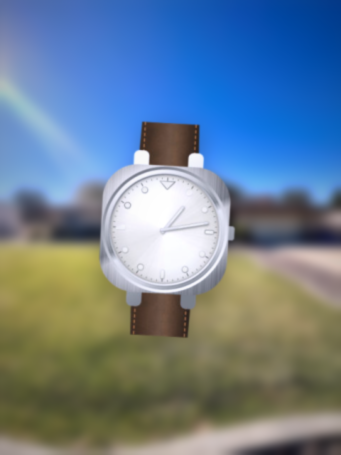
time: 1:13
